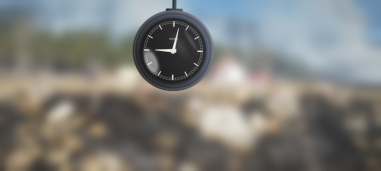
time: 9:02
